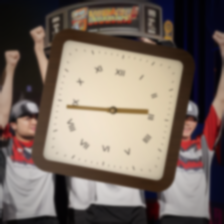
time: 2:44
